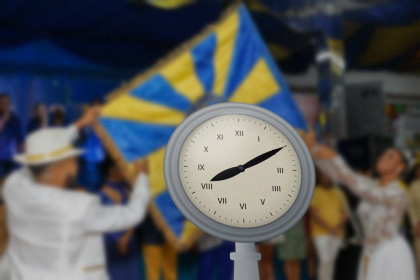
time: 8:10
